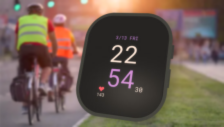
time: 22:54
